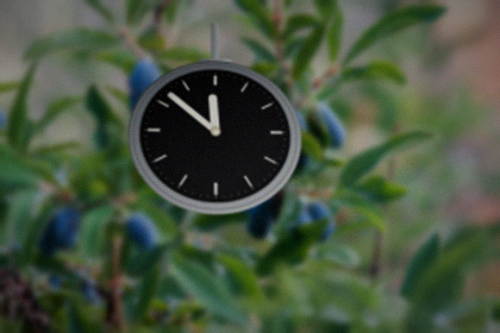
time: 11:52
